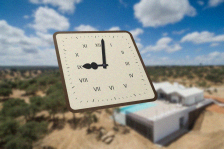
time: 9:02
